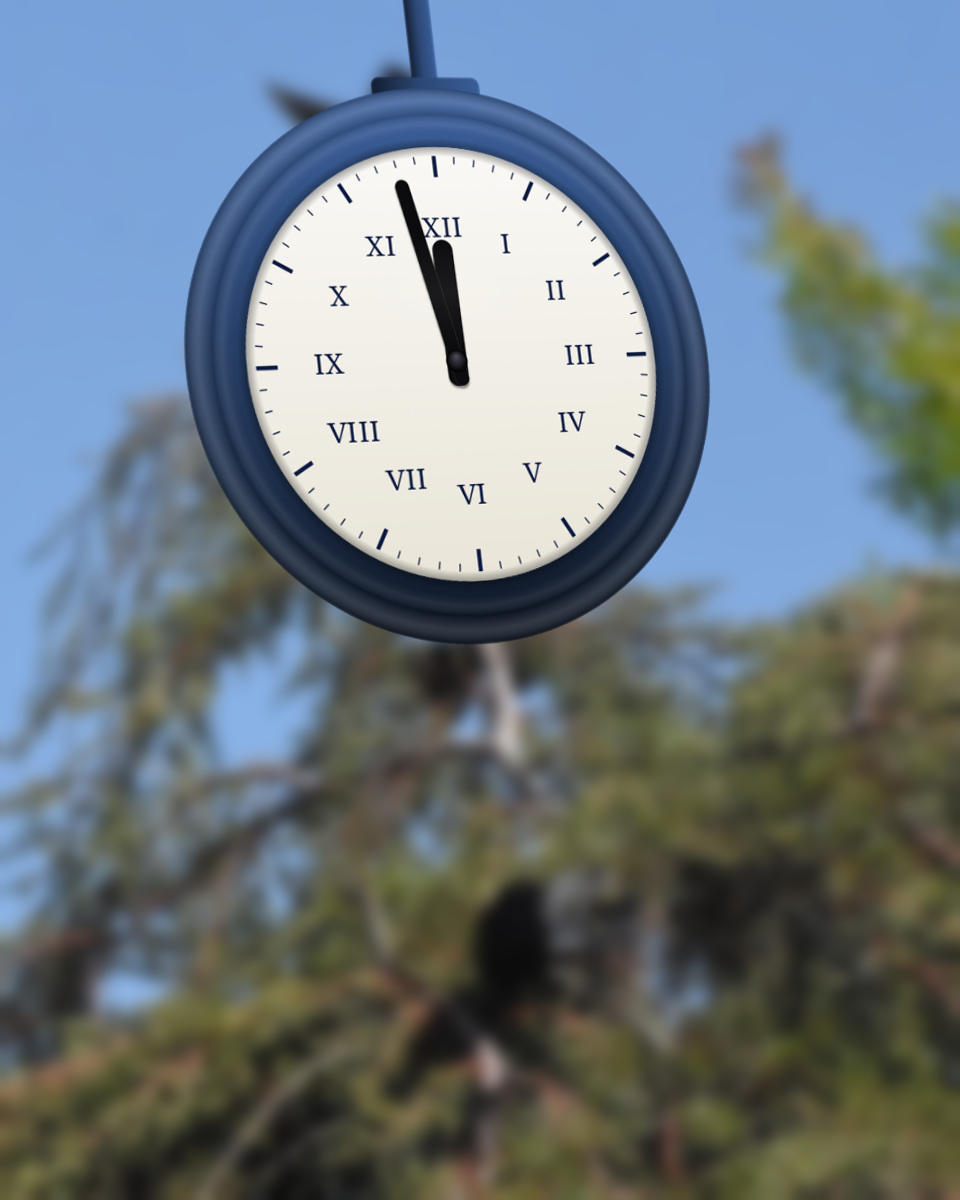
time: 11:58
